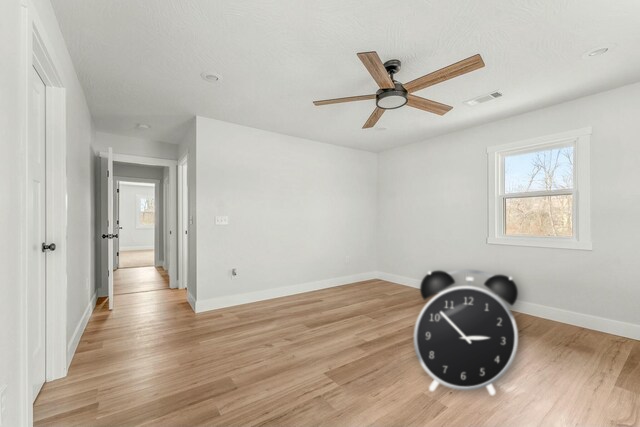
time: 2:52
